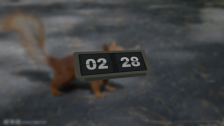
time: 2:28
